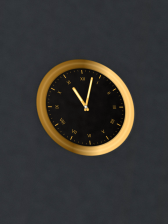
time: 11:03
